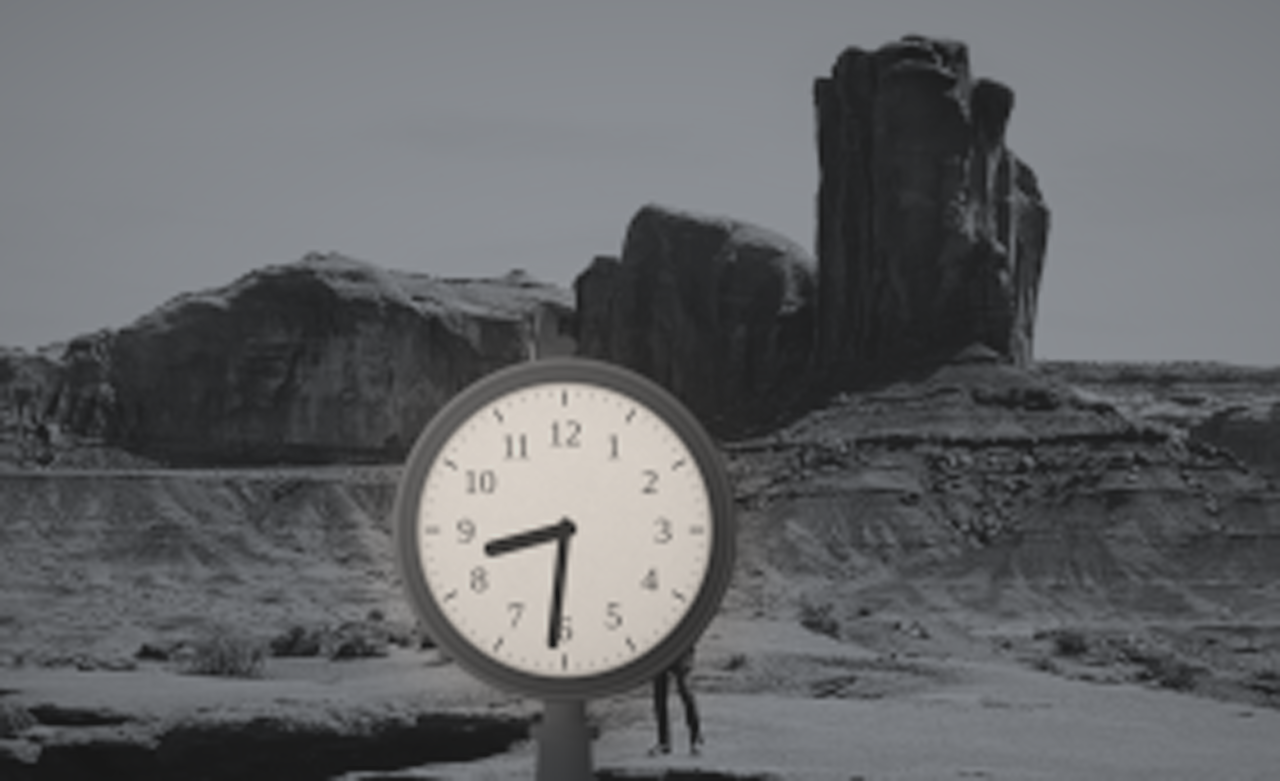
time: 8:31
